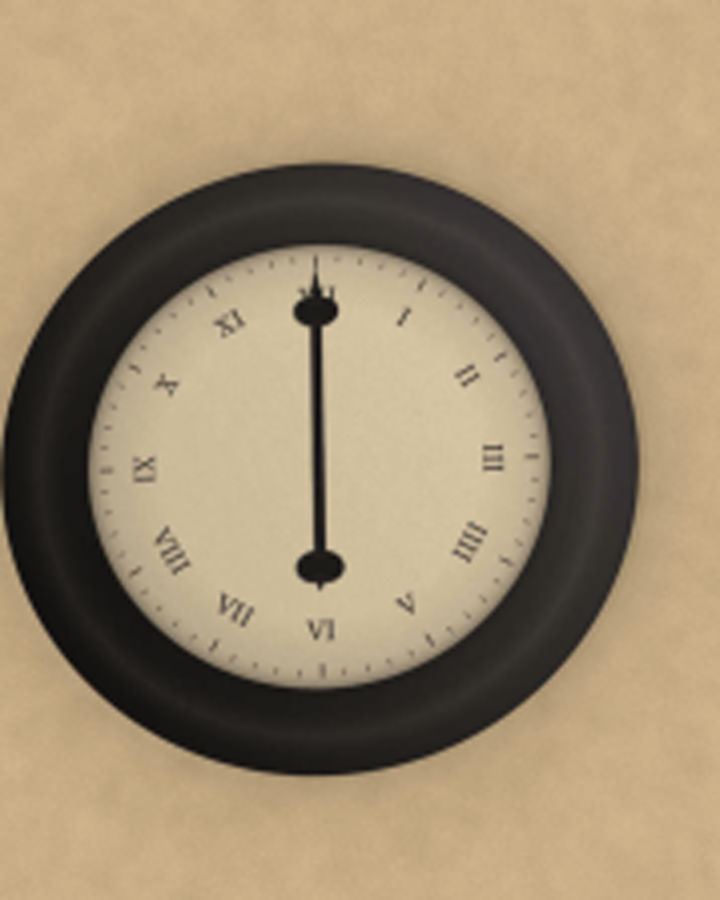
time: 6:00
